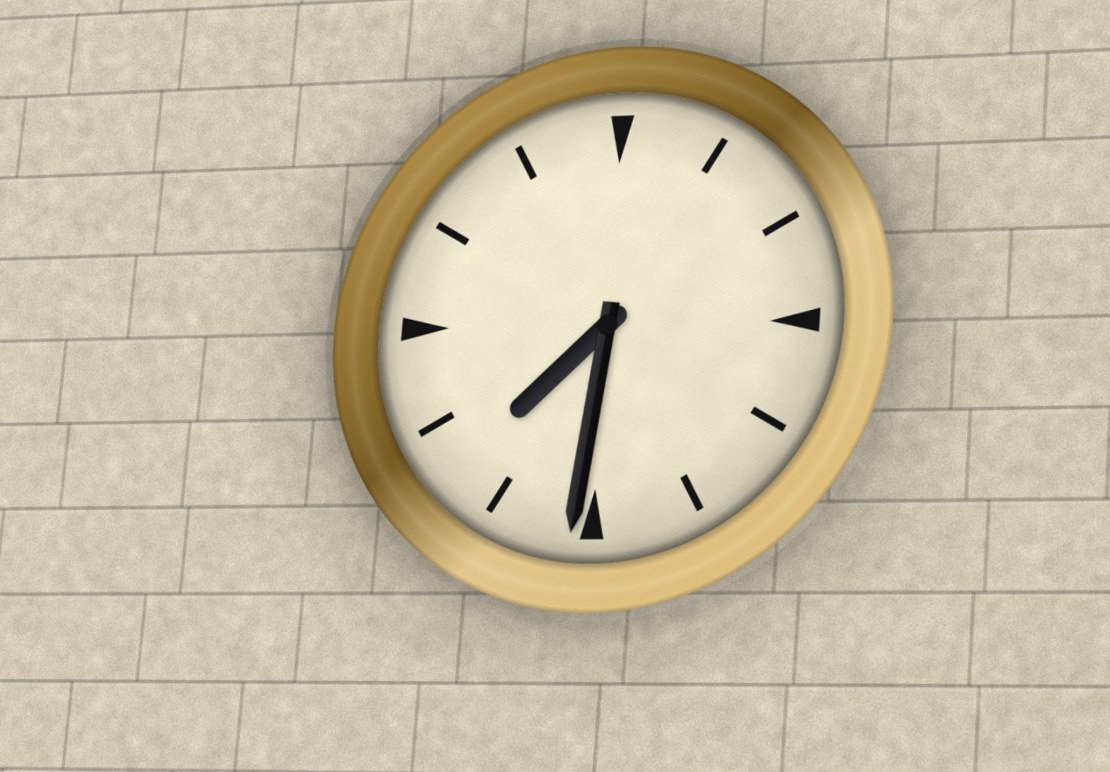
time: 7:31
